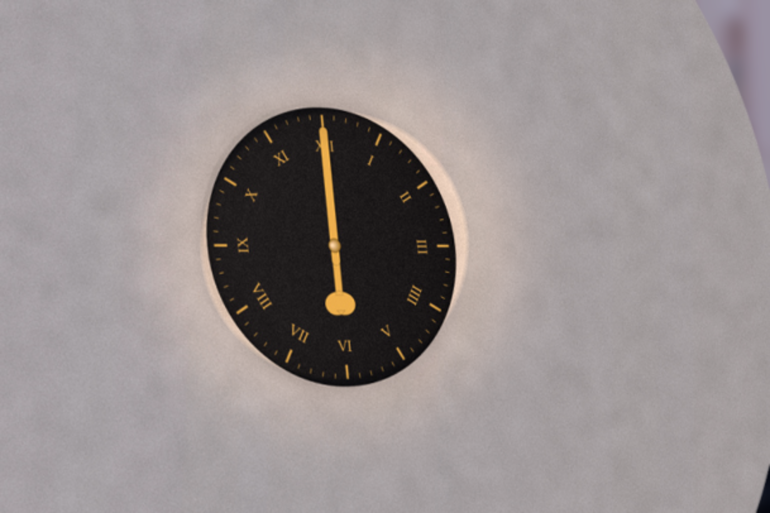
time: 6:00
